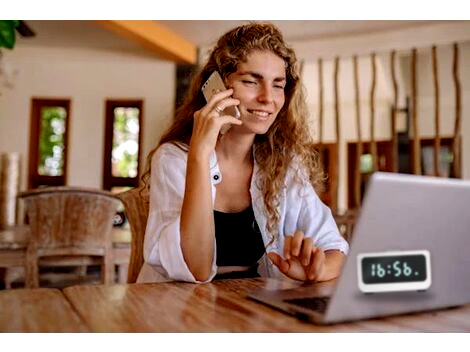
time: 16:56
